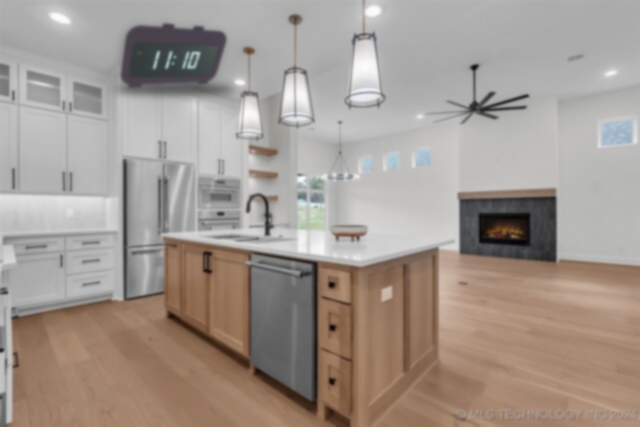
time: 11:10
